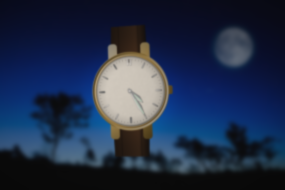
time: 4:25
